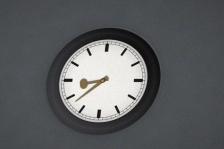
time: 8:38
